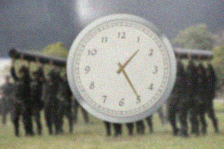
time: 1:25
